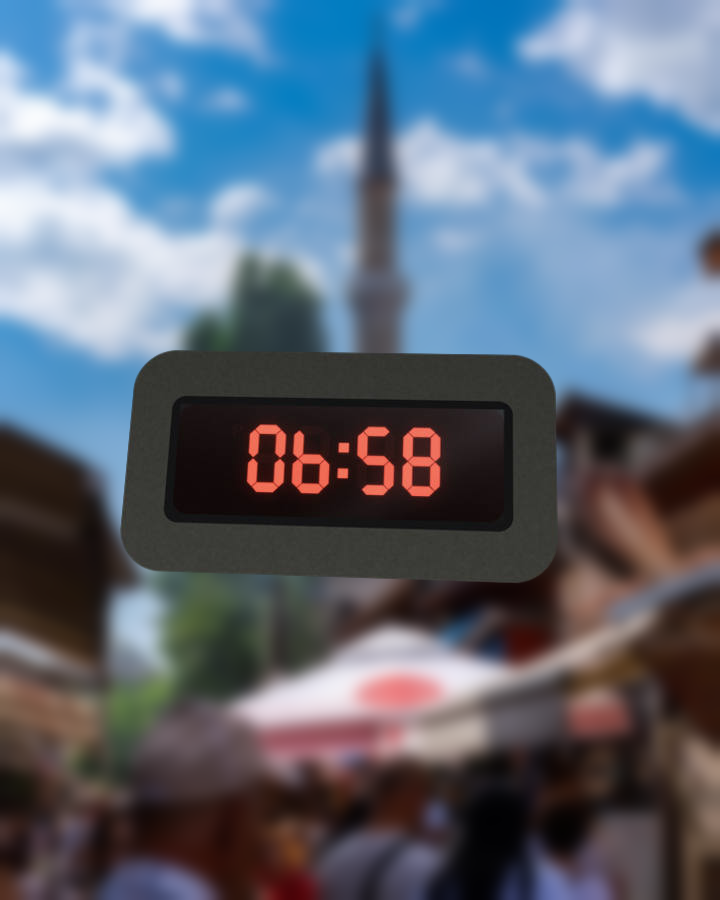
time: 6:58
